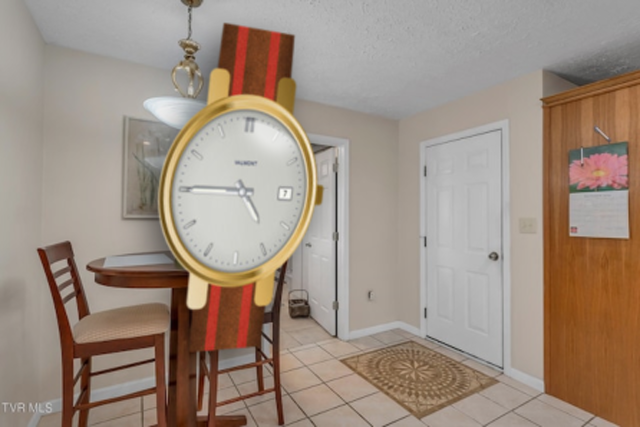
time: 4:45
